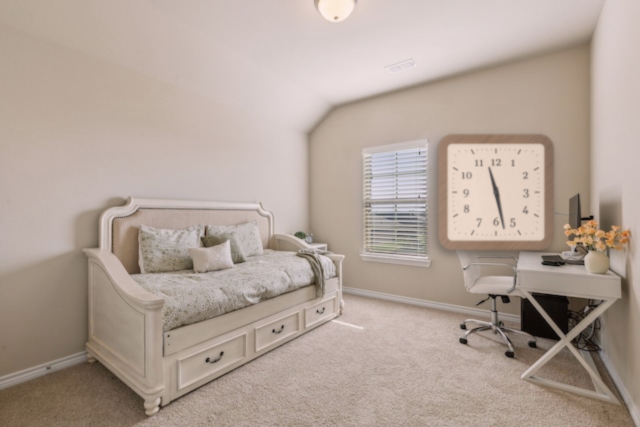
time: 11:28
